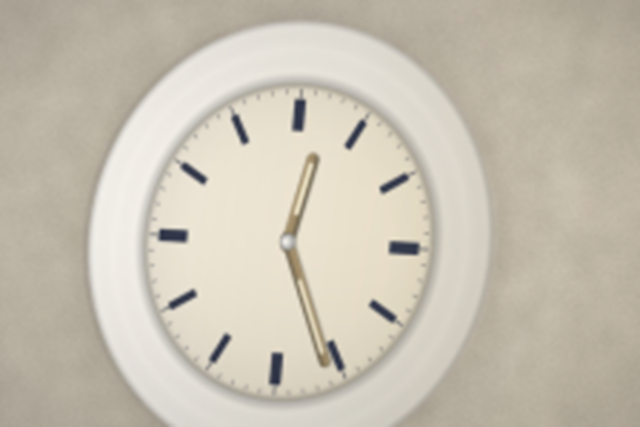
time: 12:26
